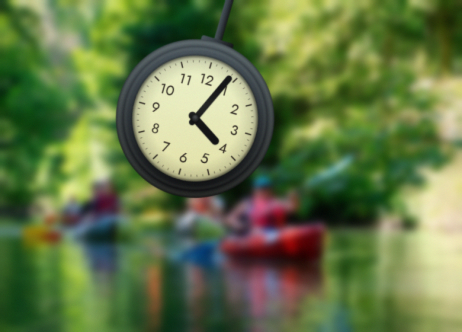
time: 4:04
